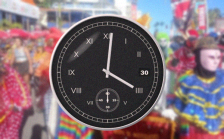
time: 4:01
